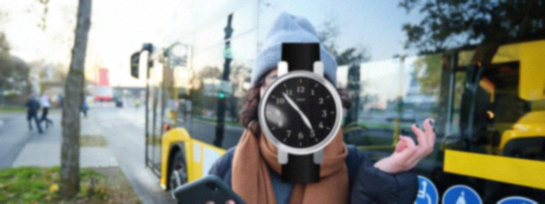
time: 4:53
